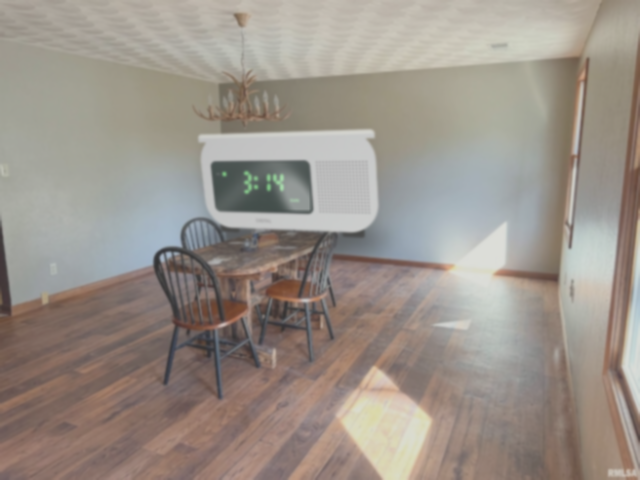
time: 3:14
